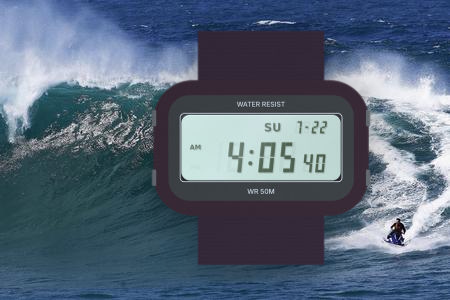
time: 4:05:40
